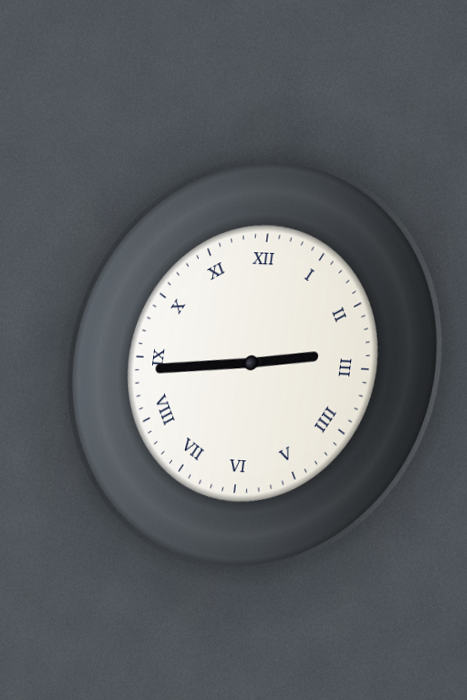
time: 2:44
